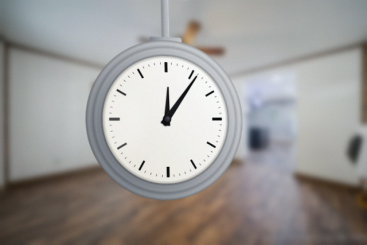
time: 12:06
